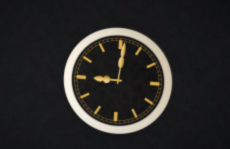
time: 9:01
